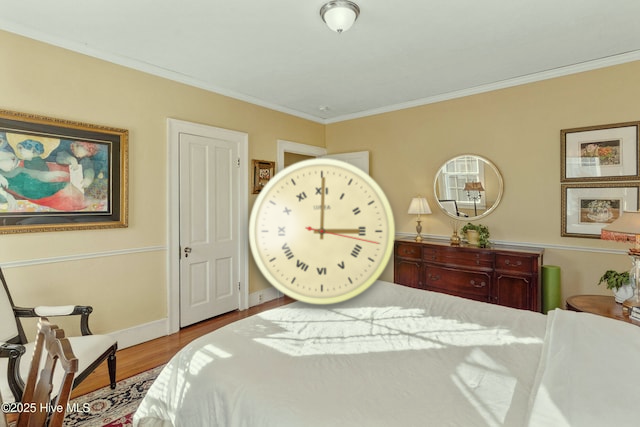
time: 3:00:17
